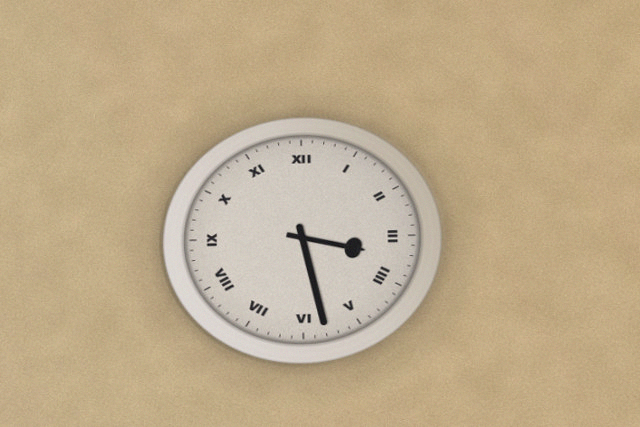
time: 3:28
